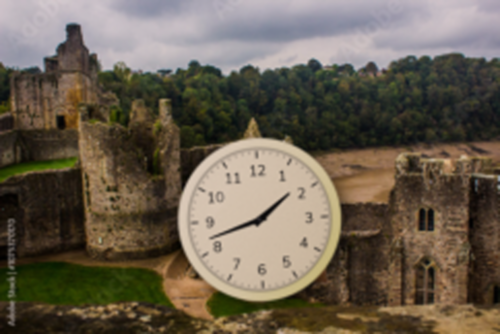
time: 1:42
